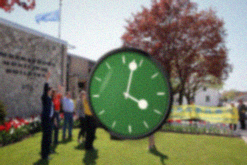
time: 4:03
